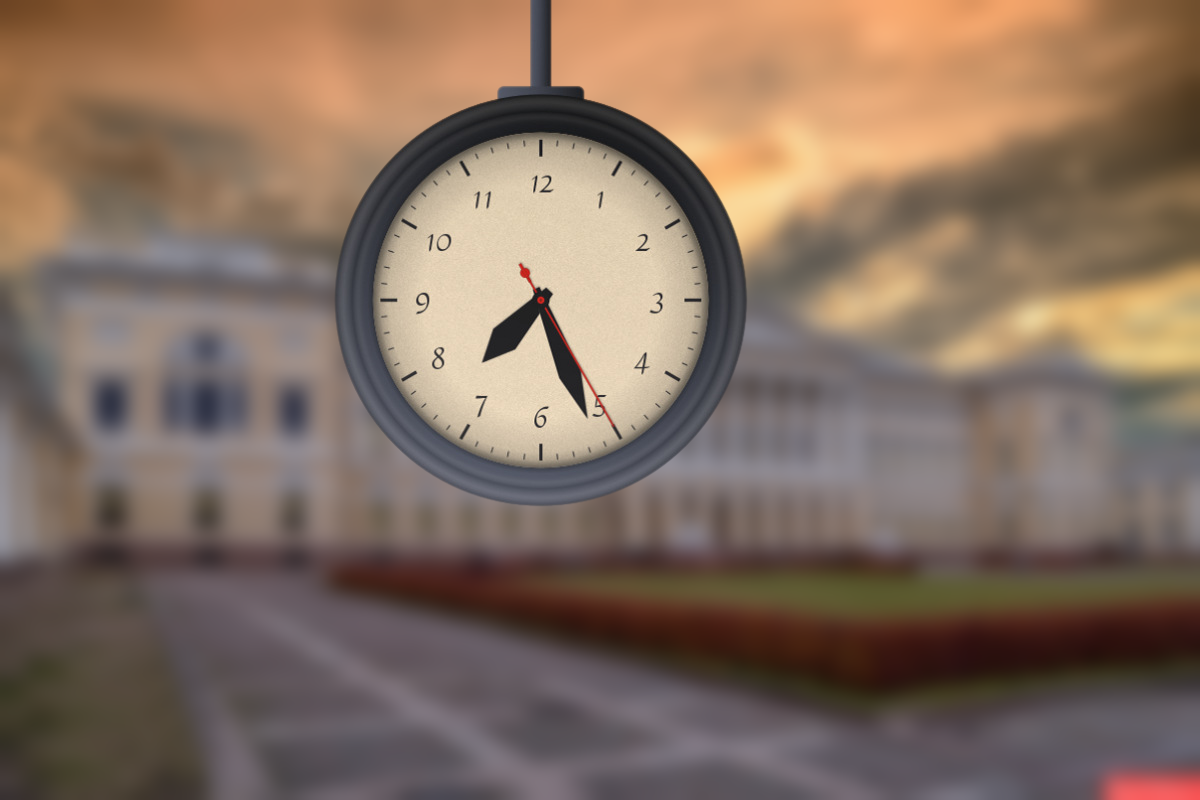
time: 7:26:25
